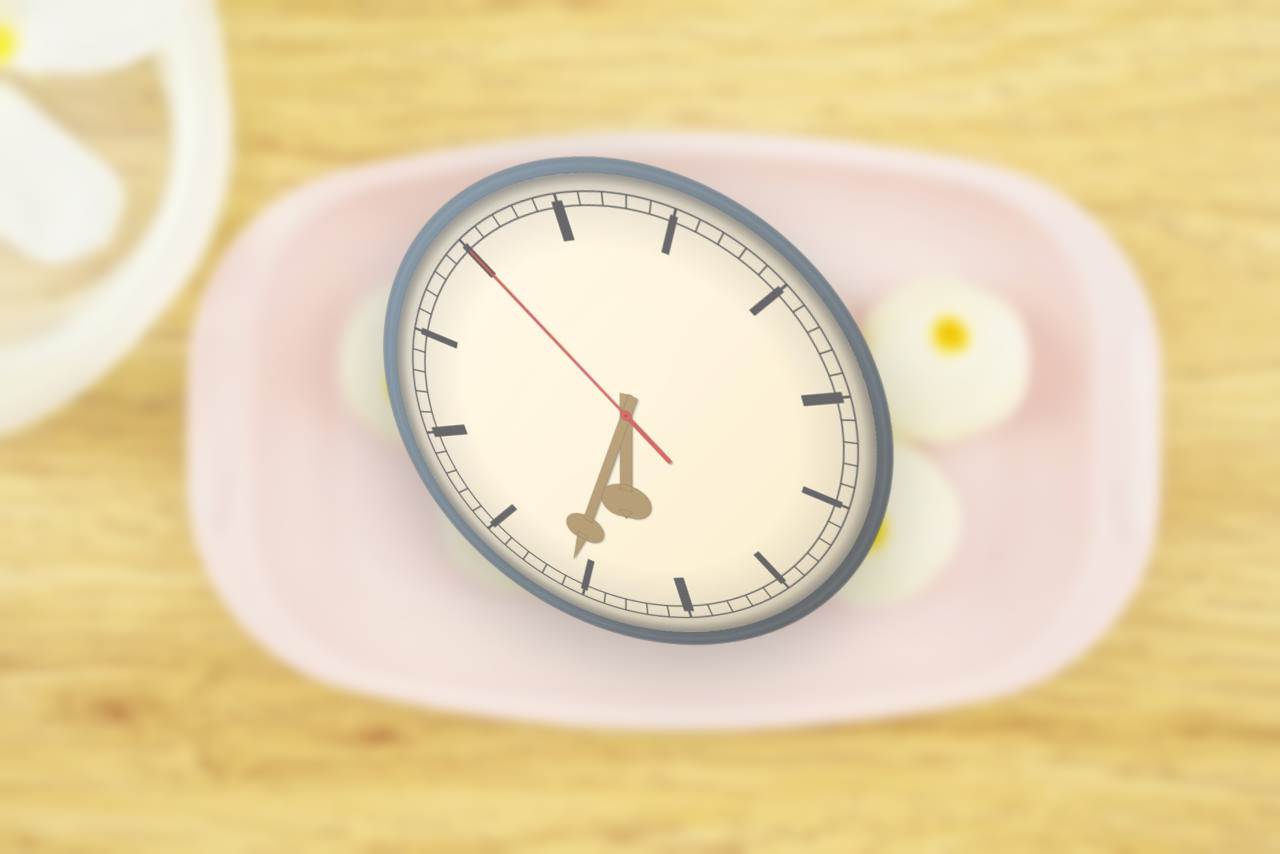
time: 6:35:55
